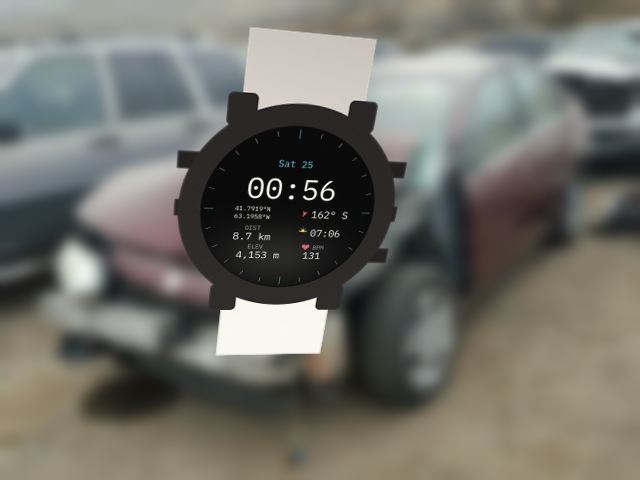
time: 0:56
